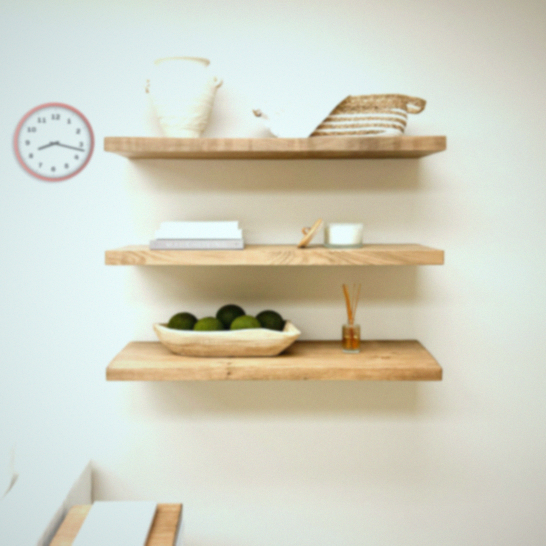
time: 8:17
